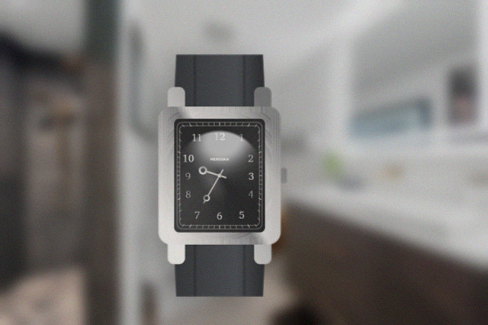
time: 9:35
